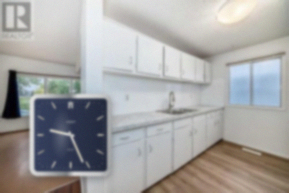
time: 9:26
